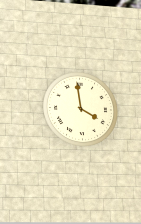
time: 3:59
